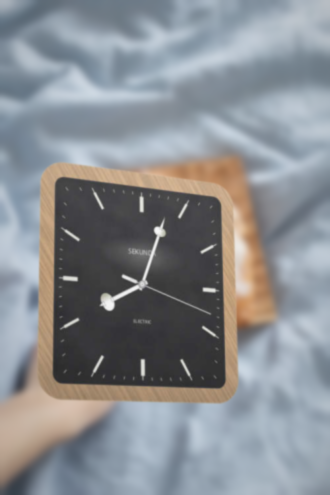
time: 8:03:18
